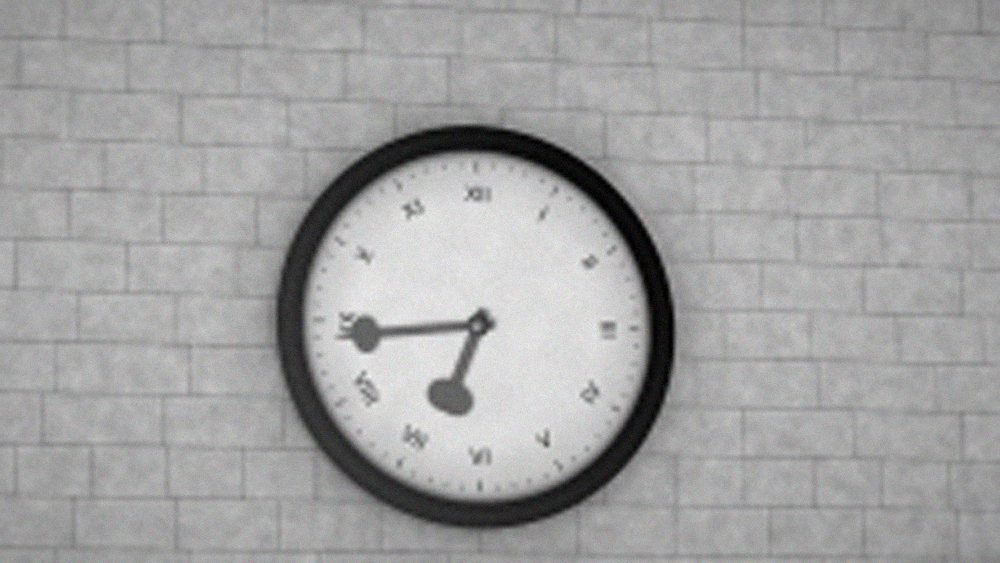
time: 6:44
